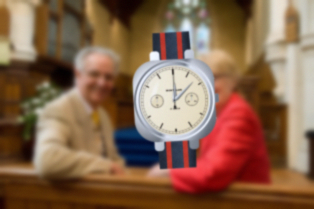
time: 12:08
